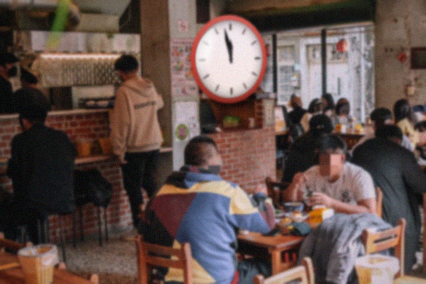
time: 11:58
